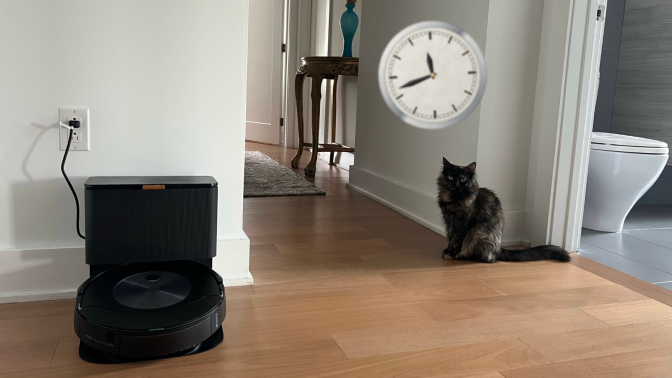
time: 11:42
